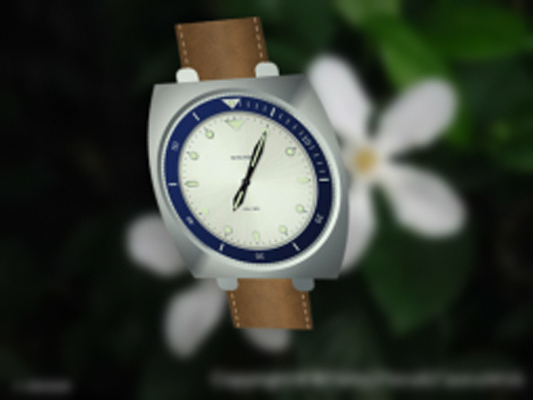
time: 7:05
